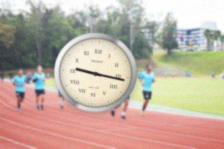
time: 9:16
